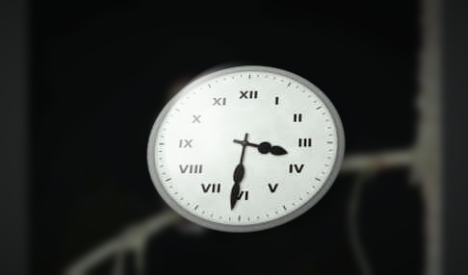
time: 3:31
